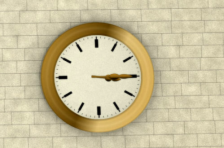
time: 3:15
